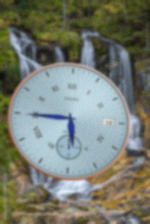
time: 5:45
